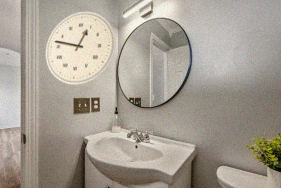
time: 12:47
